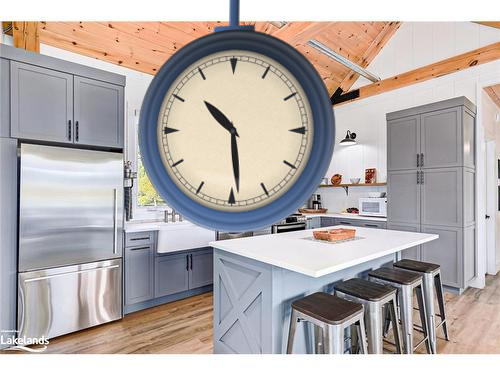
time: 10:29
